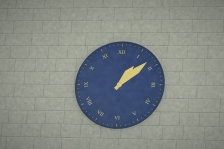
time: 1:08
